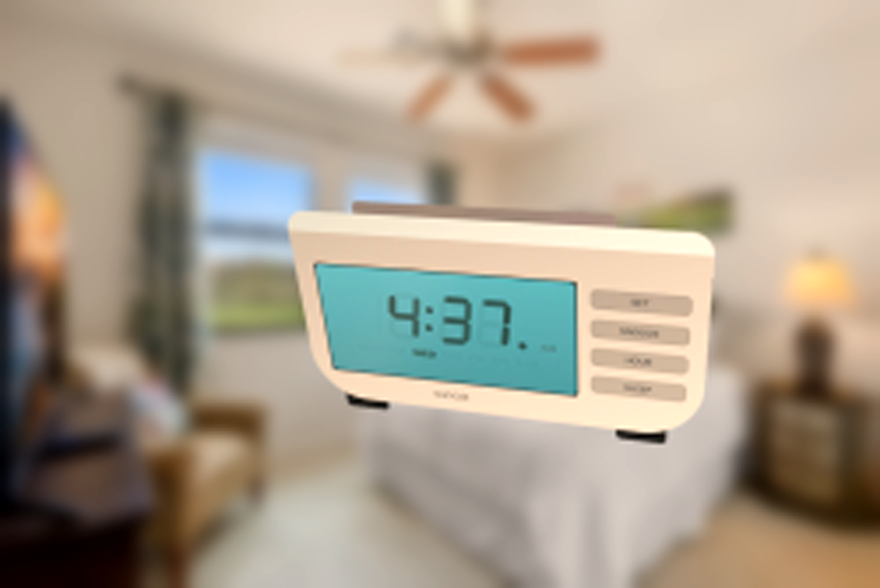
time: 4:37
